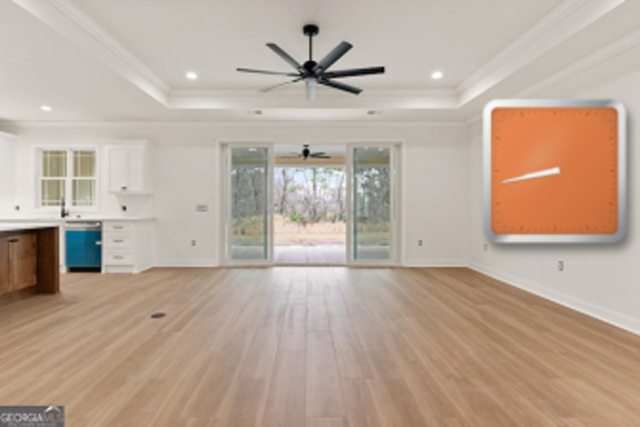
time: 8:43
